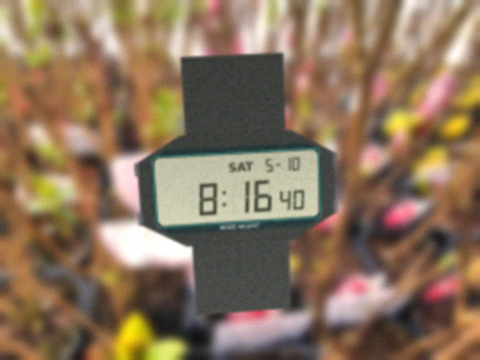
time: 8:16:40
